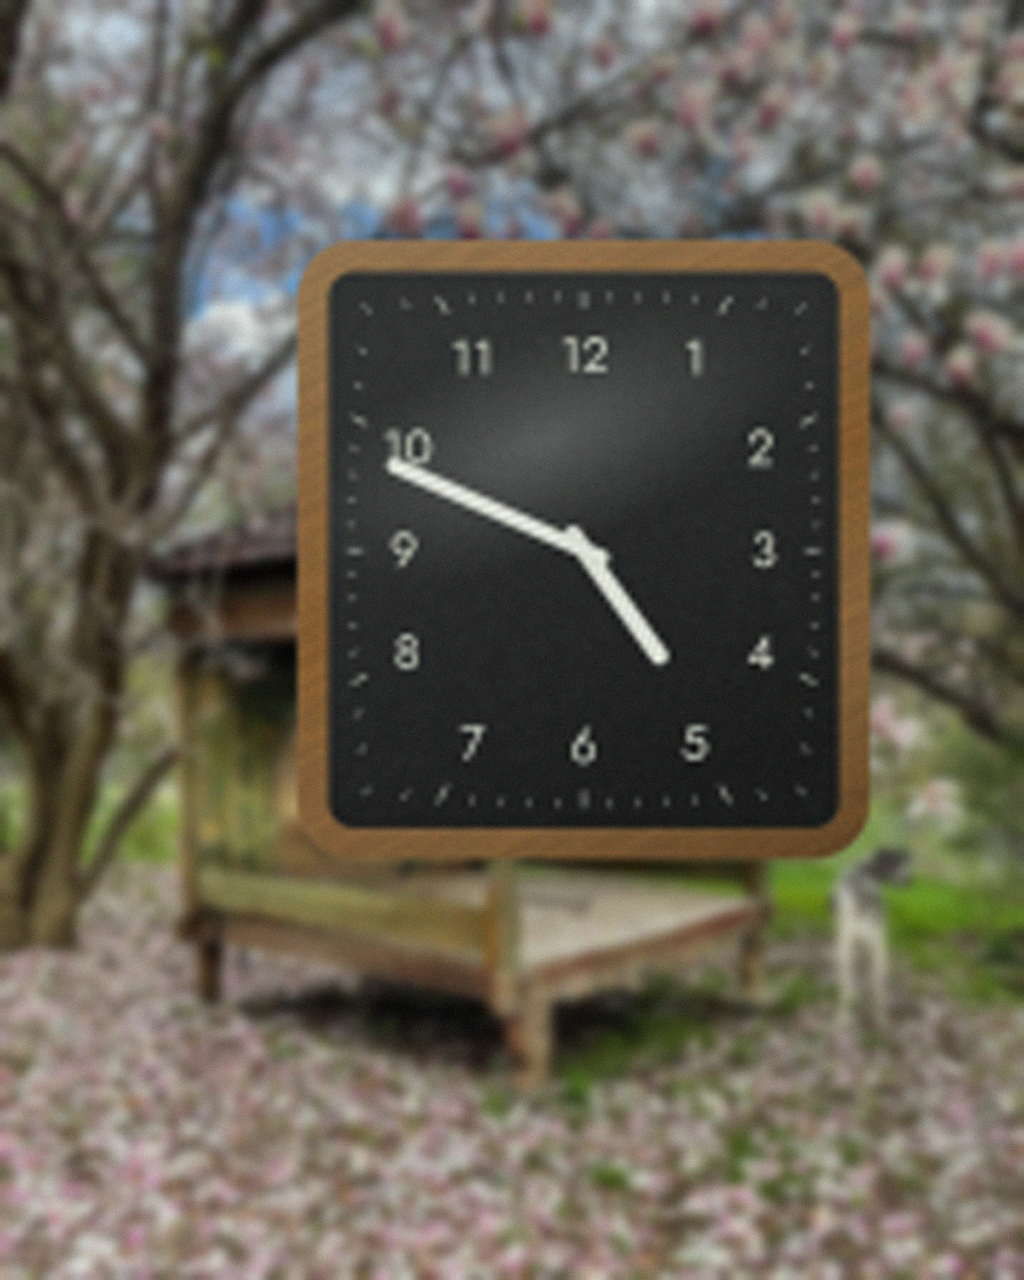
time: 4:49
